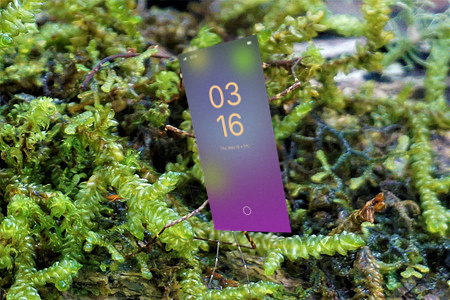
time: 3:16
